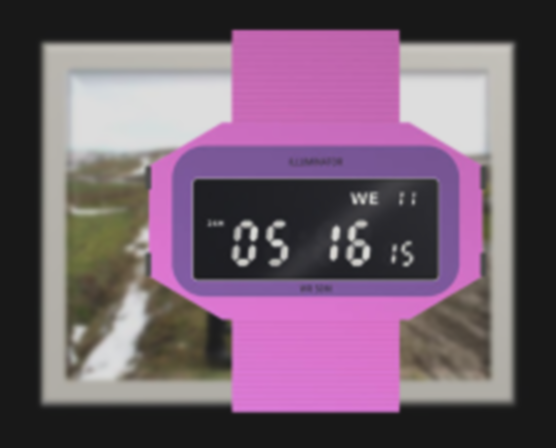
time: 5:16:15
